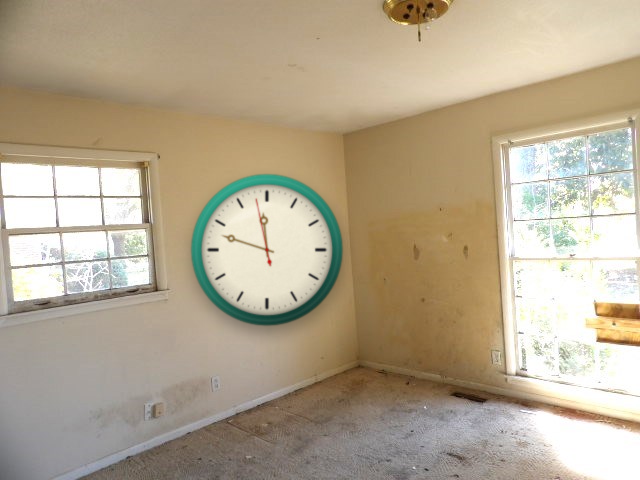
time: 11:47:58
